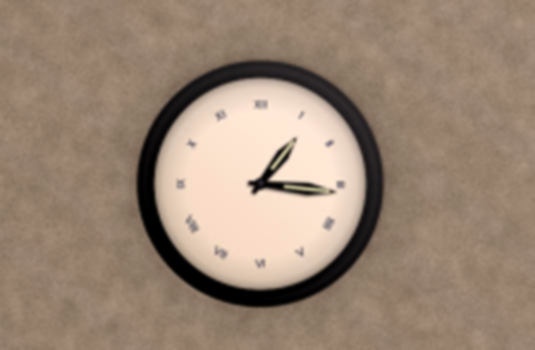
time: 1:16
